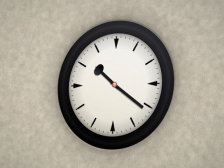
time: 10:21
